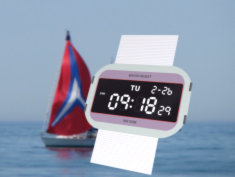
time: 9:18:29
